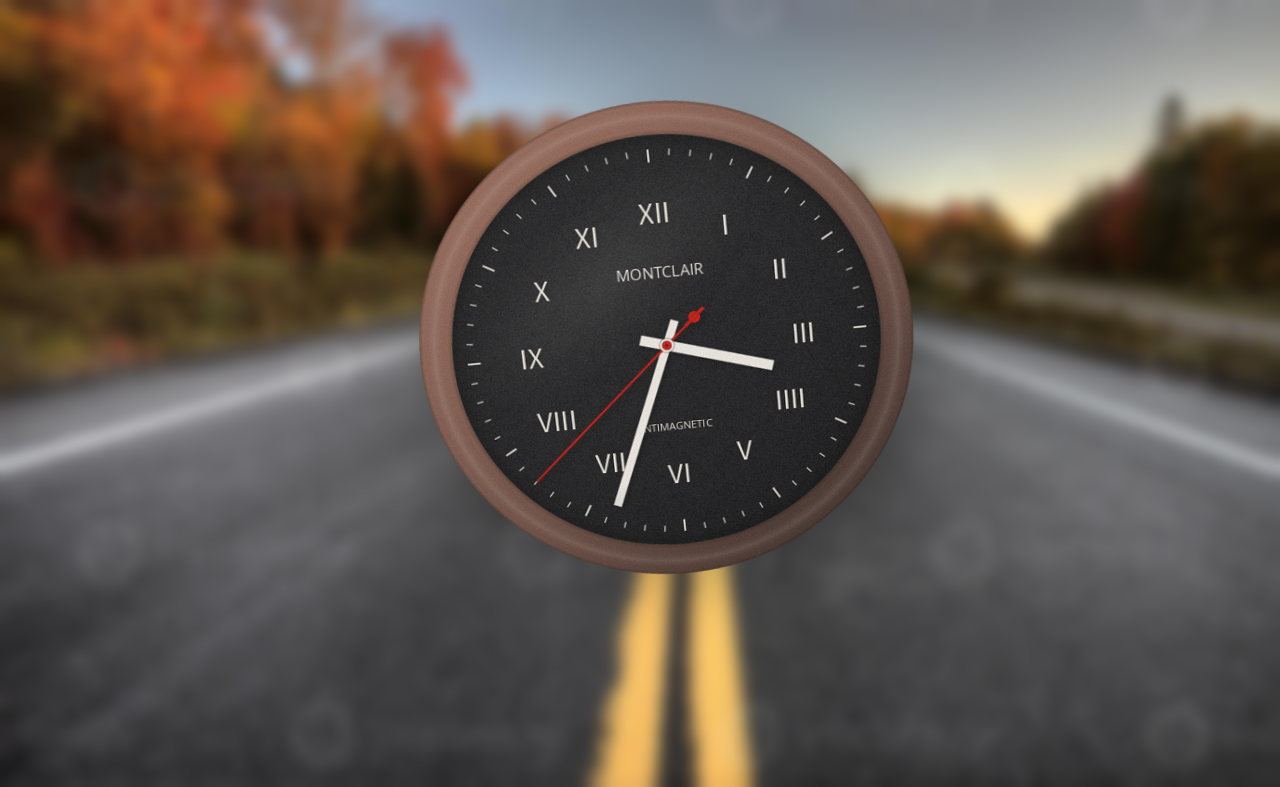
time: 3:33:38
